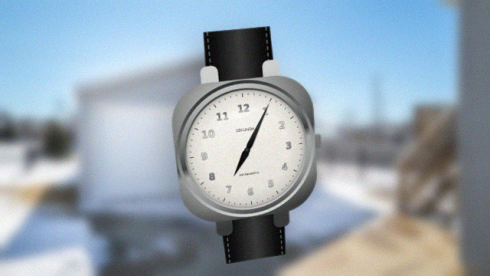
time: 7:05
